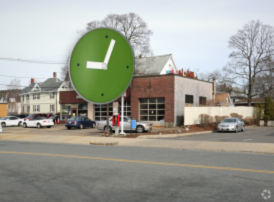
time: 9:03
